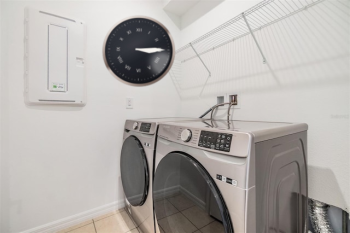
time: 3:15
